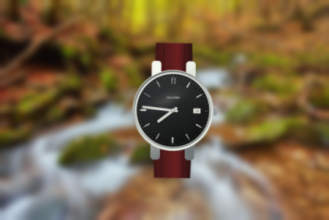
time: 7:46
